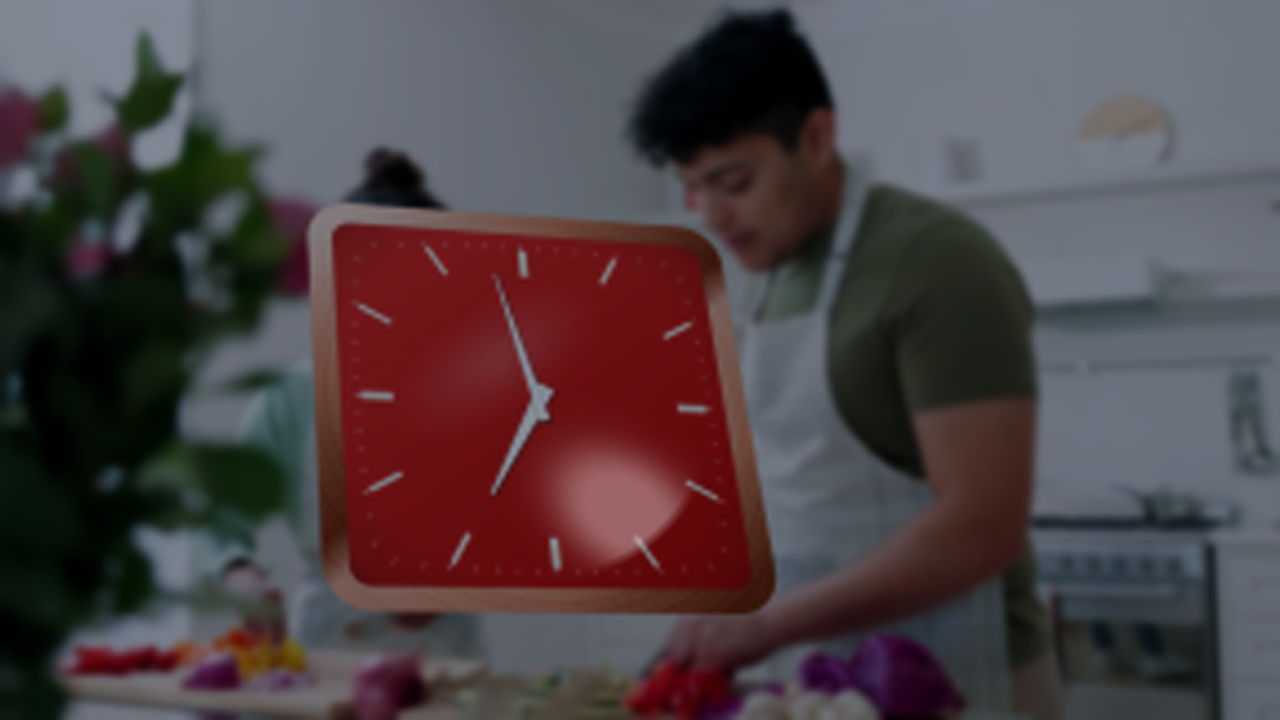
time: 6:58
